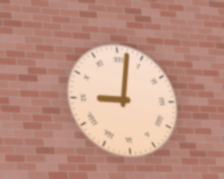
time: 9:02
